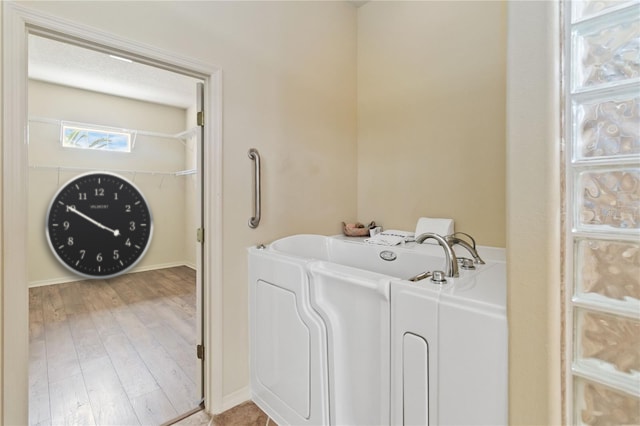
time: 3:50
